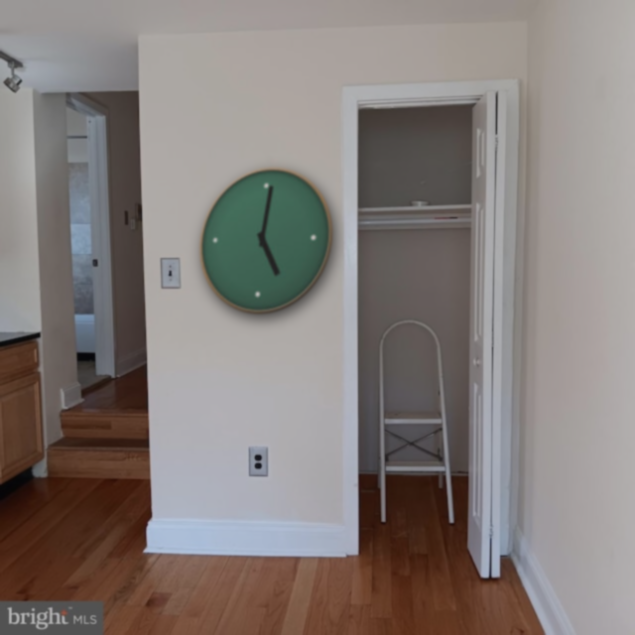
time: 5:01
